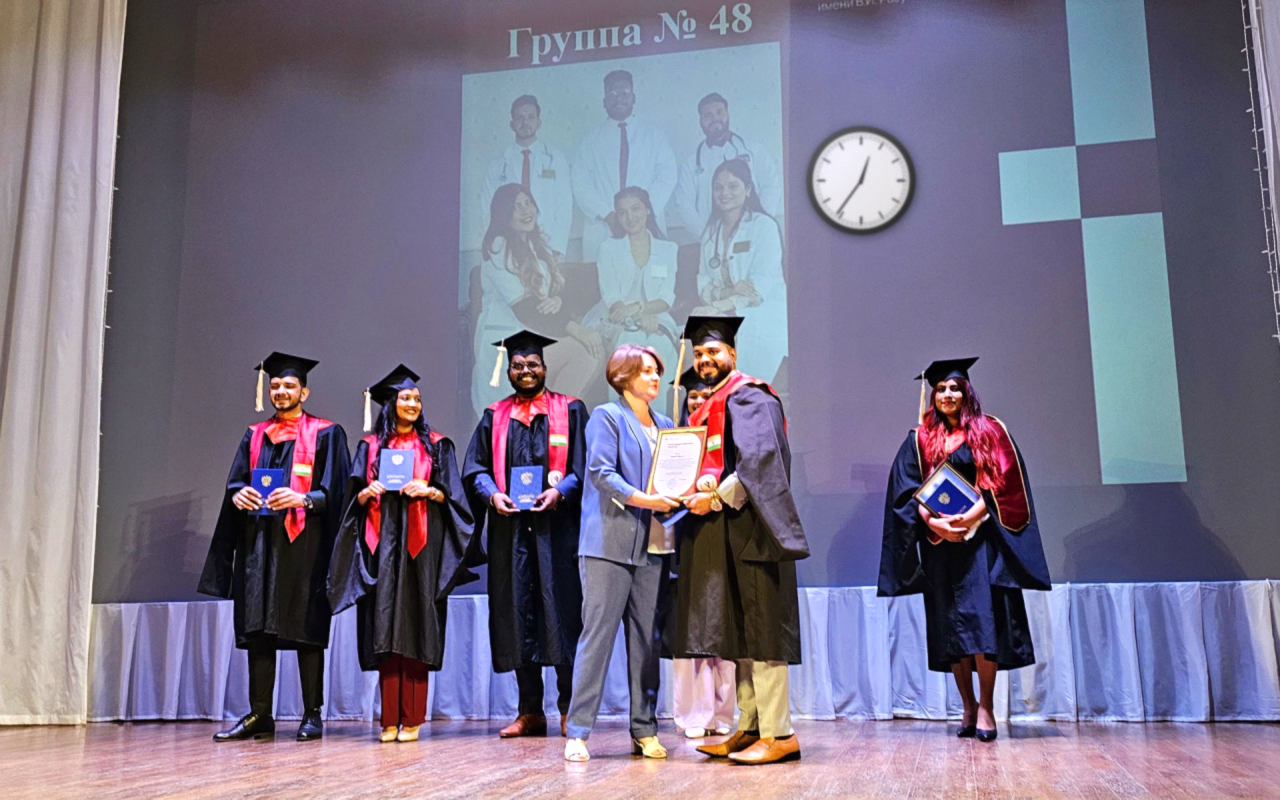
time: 12:36
